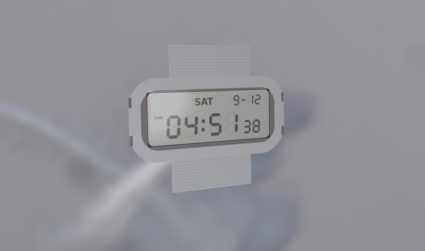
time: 4:51:38
